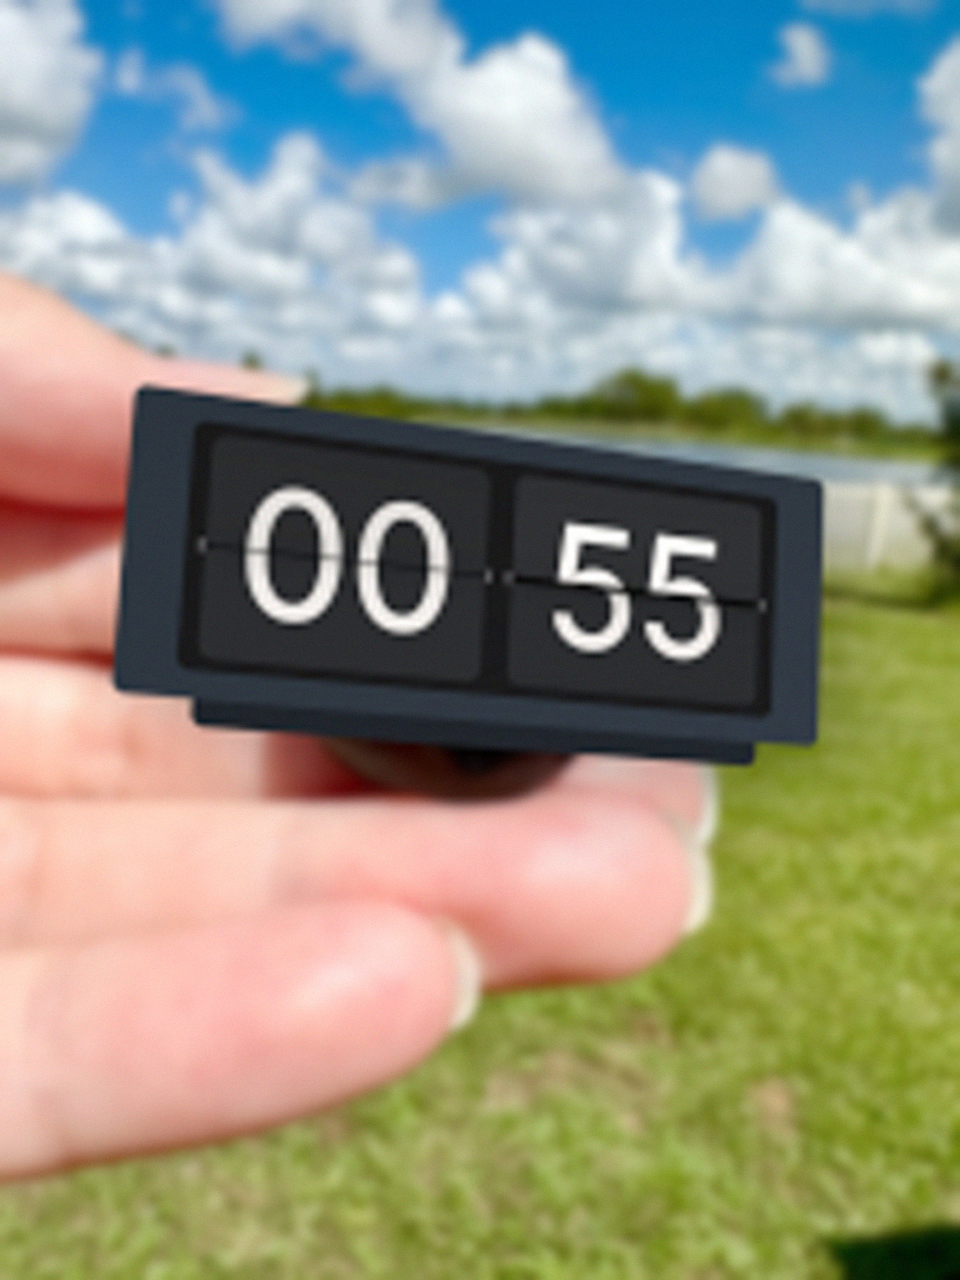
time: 0:55
